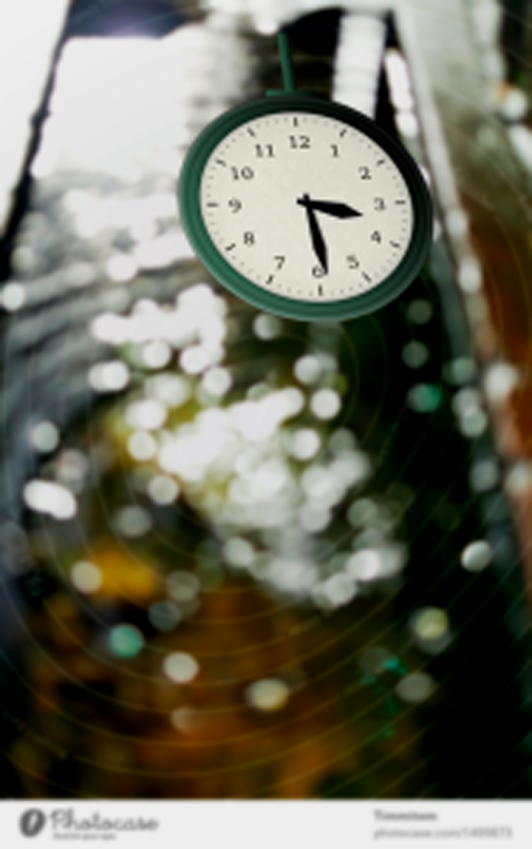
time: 3:29
